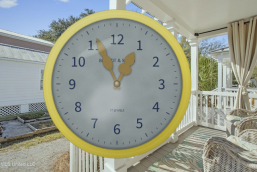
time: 12:56
